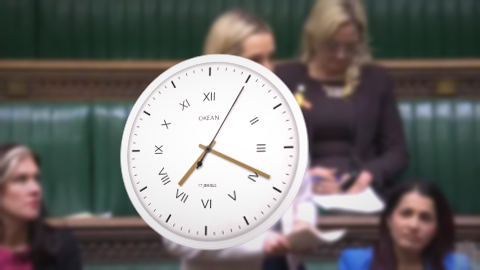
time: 7:19:05
